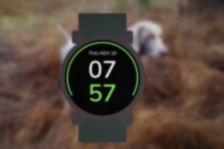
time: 7:57
